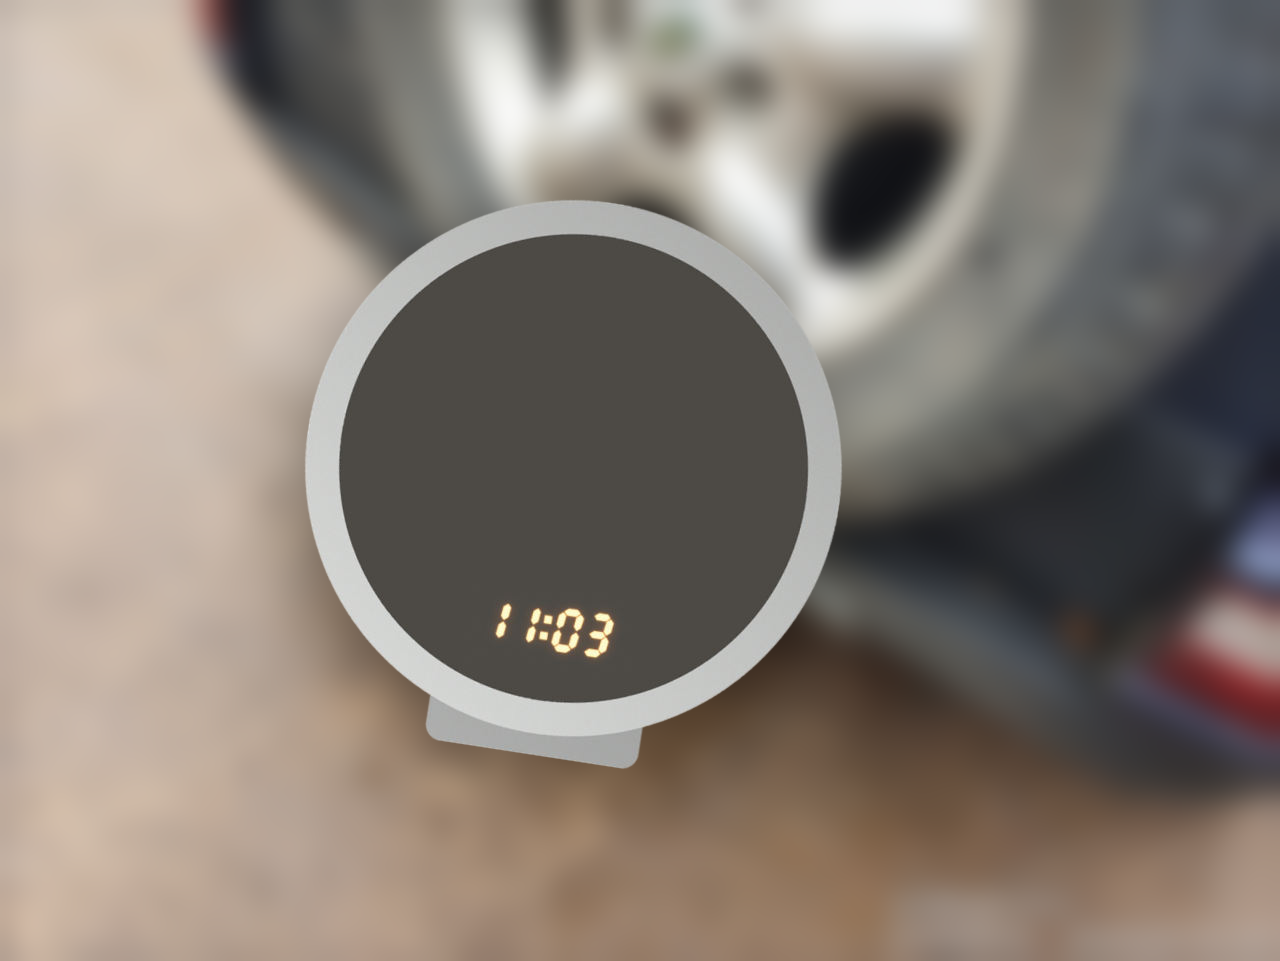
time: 11:03
